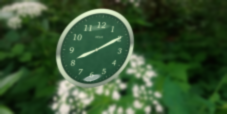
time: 8:10
